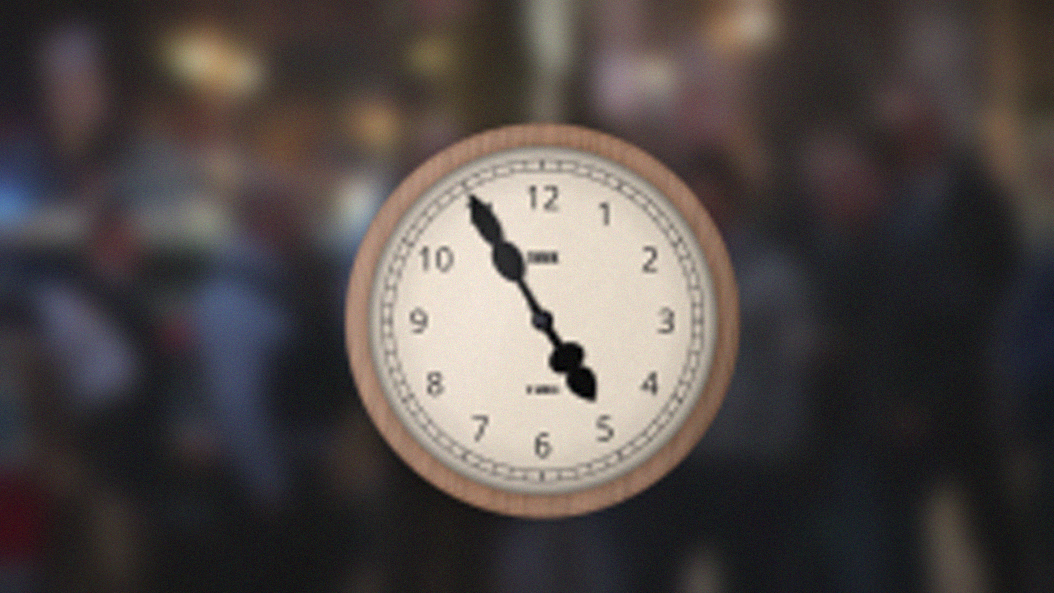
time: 4:55
